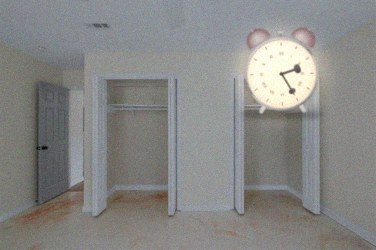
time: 2:25
